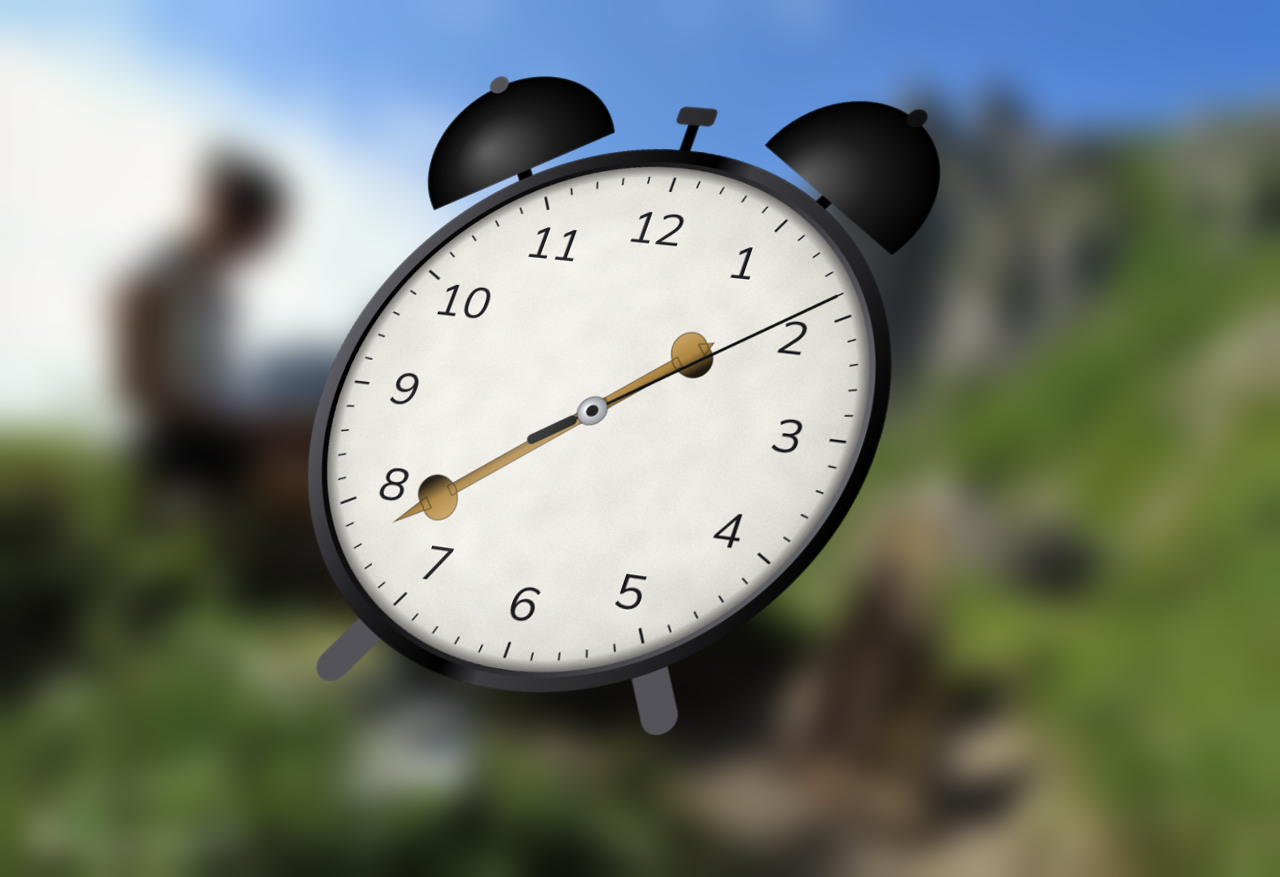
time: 1:38:09
